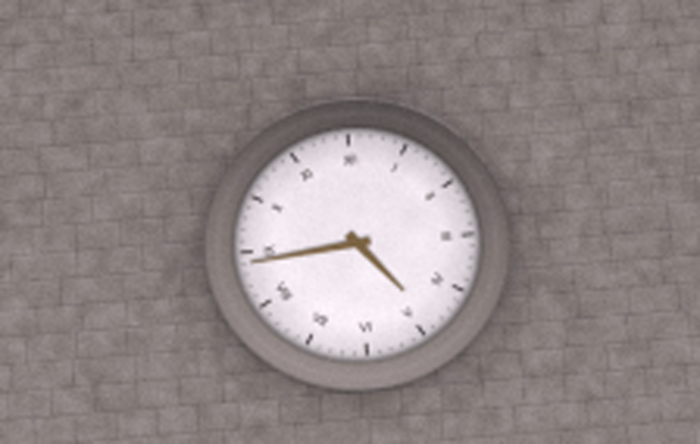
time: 4:44
